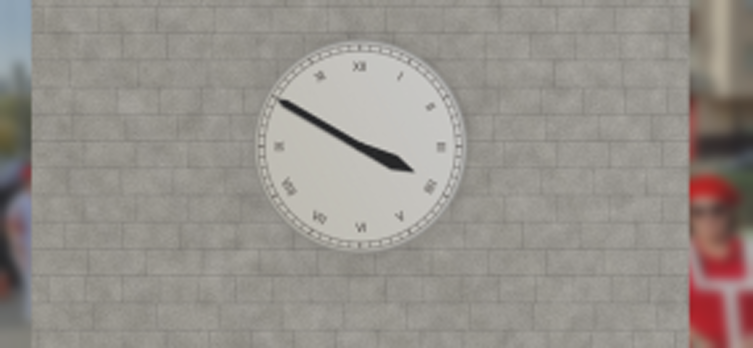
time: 3:50
